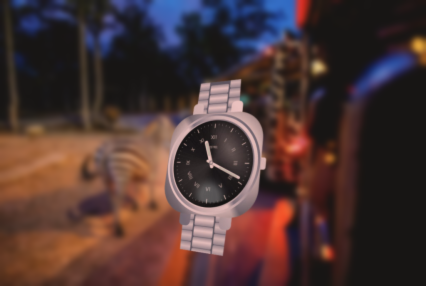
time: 11:19
